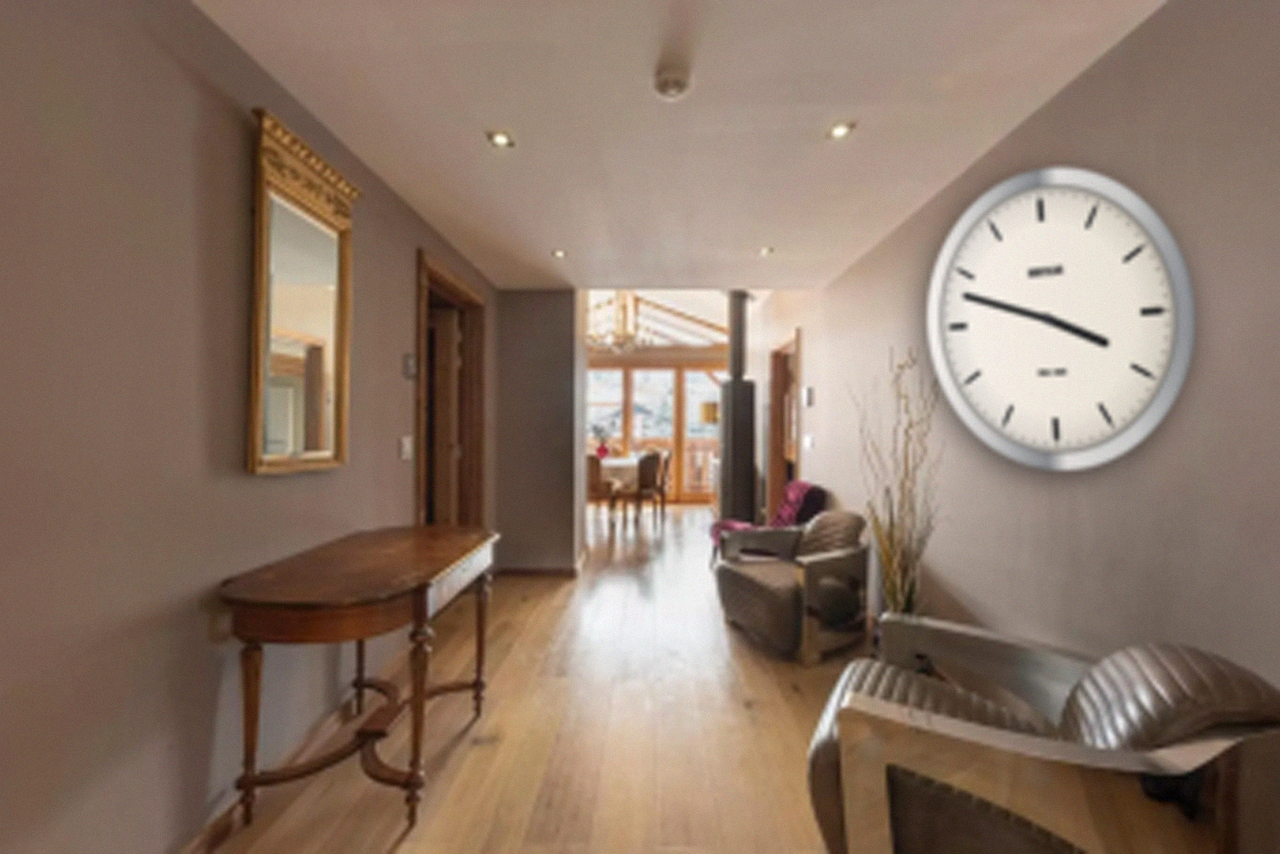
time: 3:48
